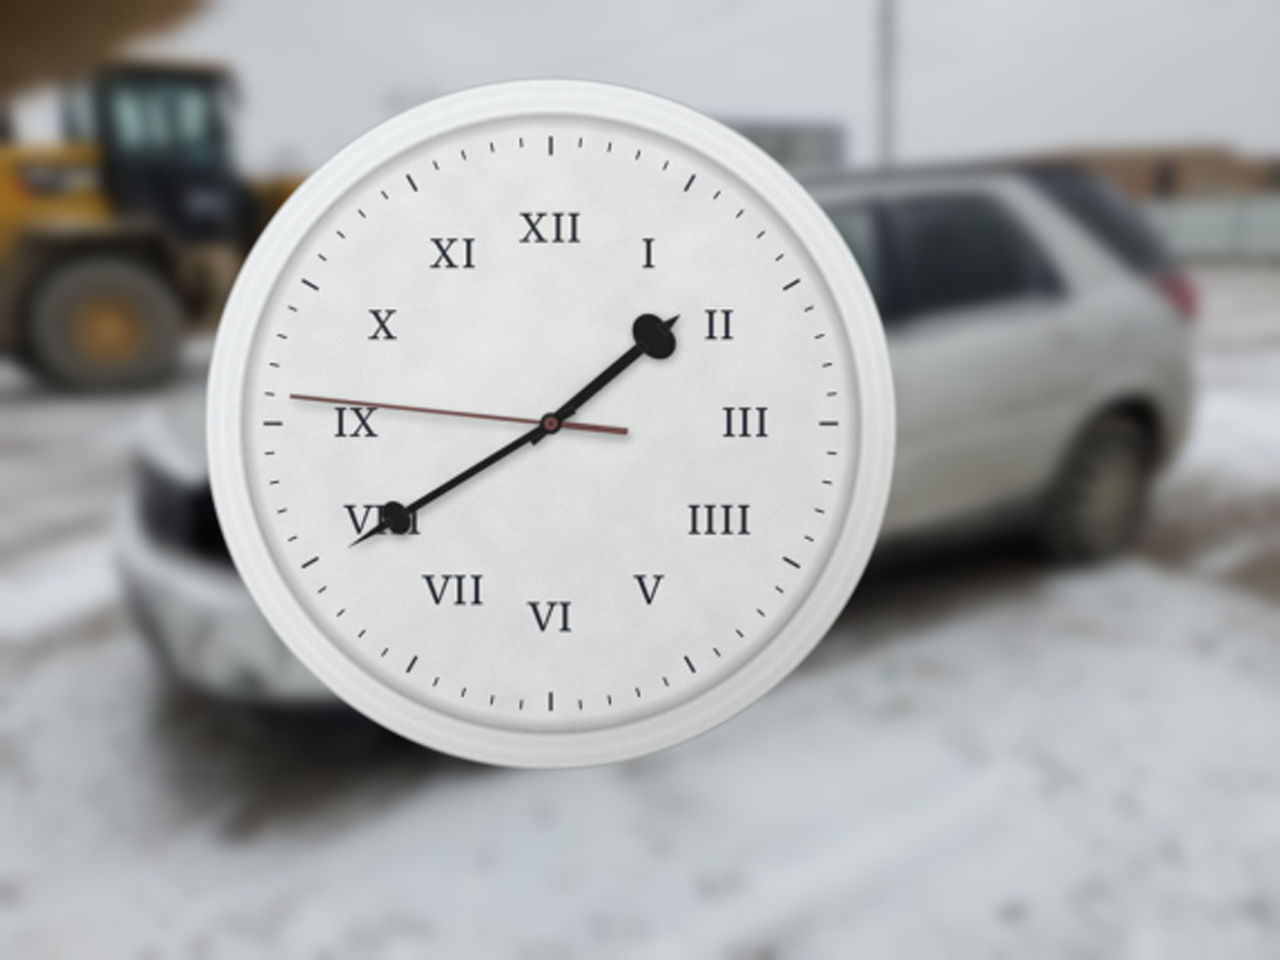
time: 1:39:46
